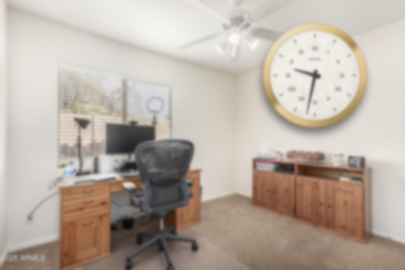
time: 9:32
